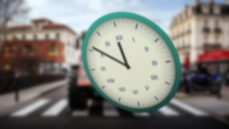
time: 11:51
